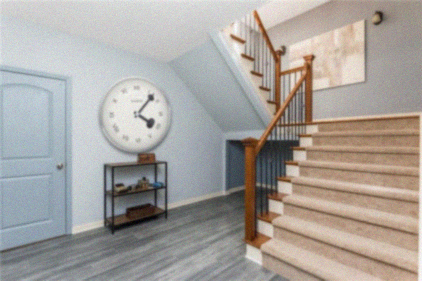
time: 4:07
